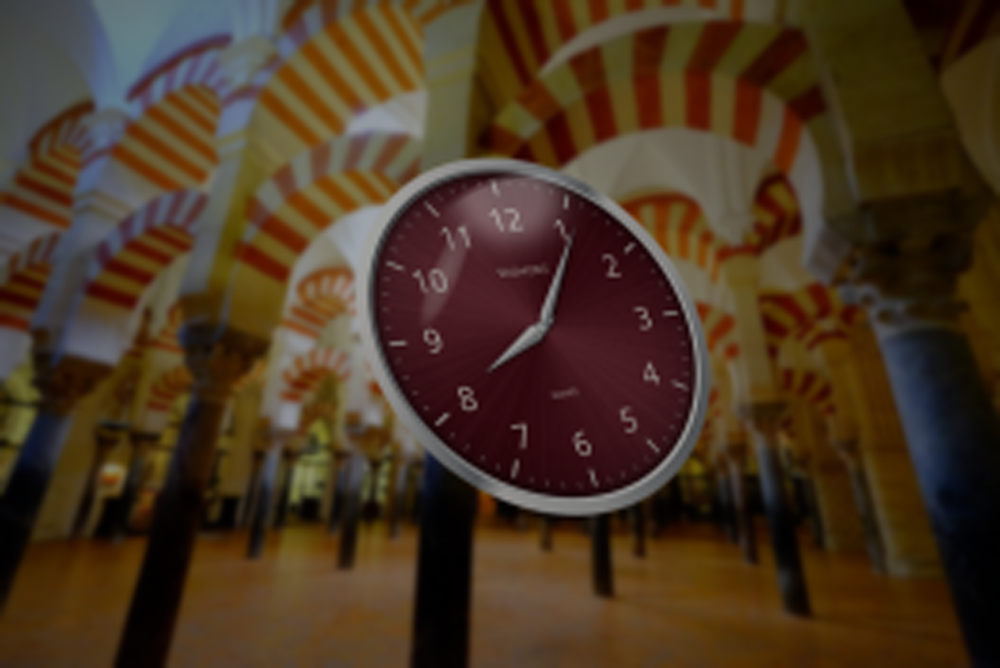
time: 8:06
